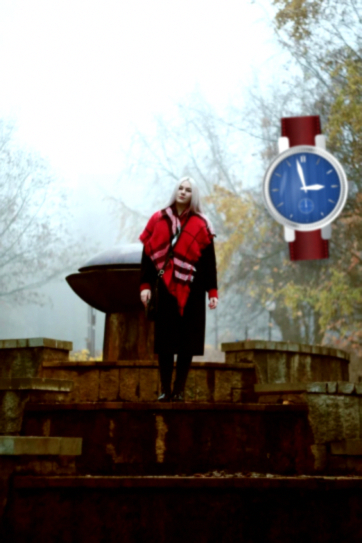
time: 2:58
